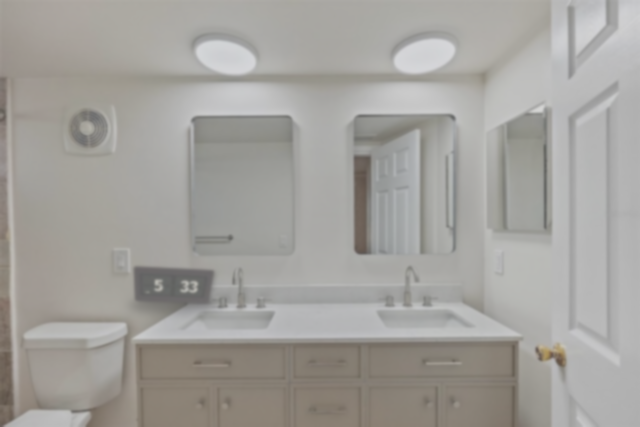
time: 5:33
